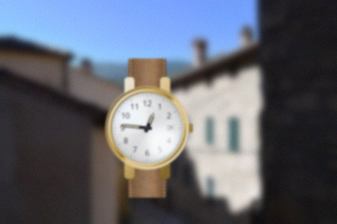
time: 12:46
